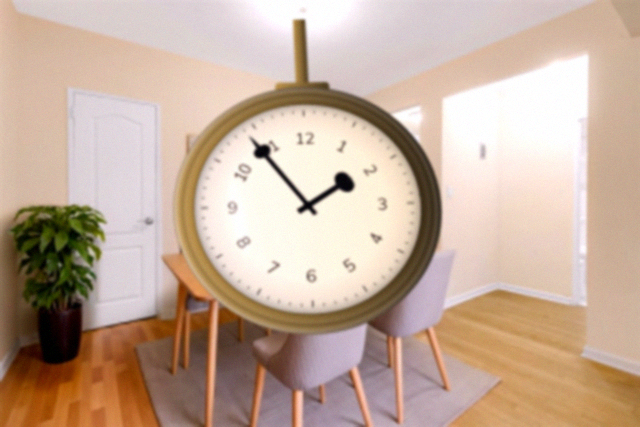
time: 1:54
